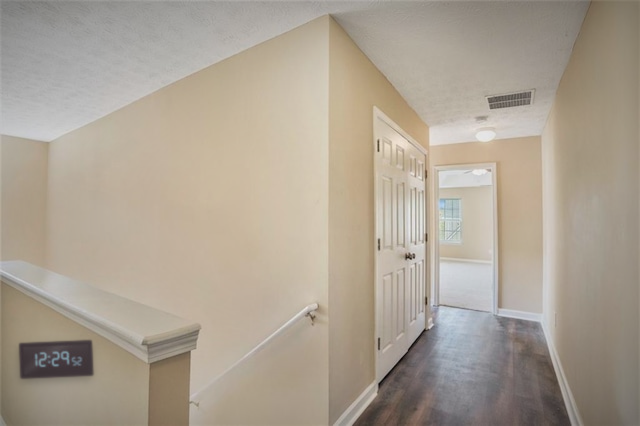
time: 12:29
